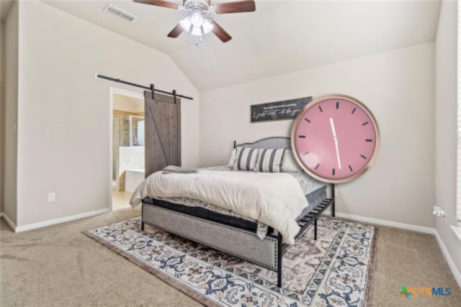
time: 11:28
